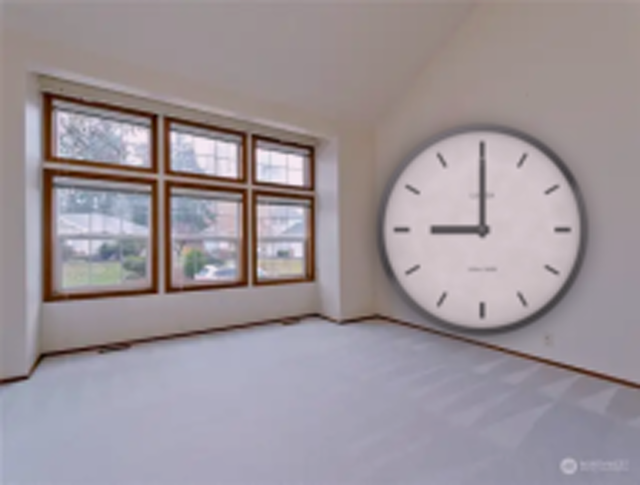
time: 9:00
